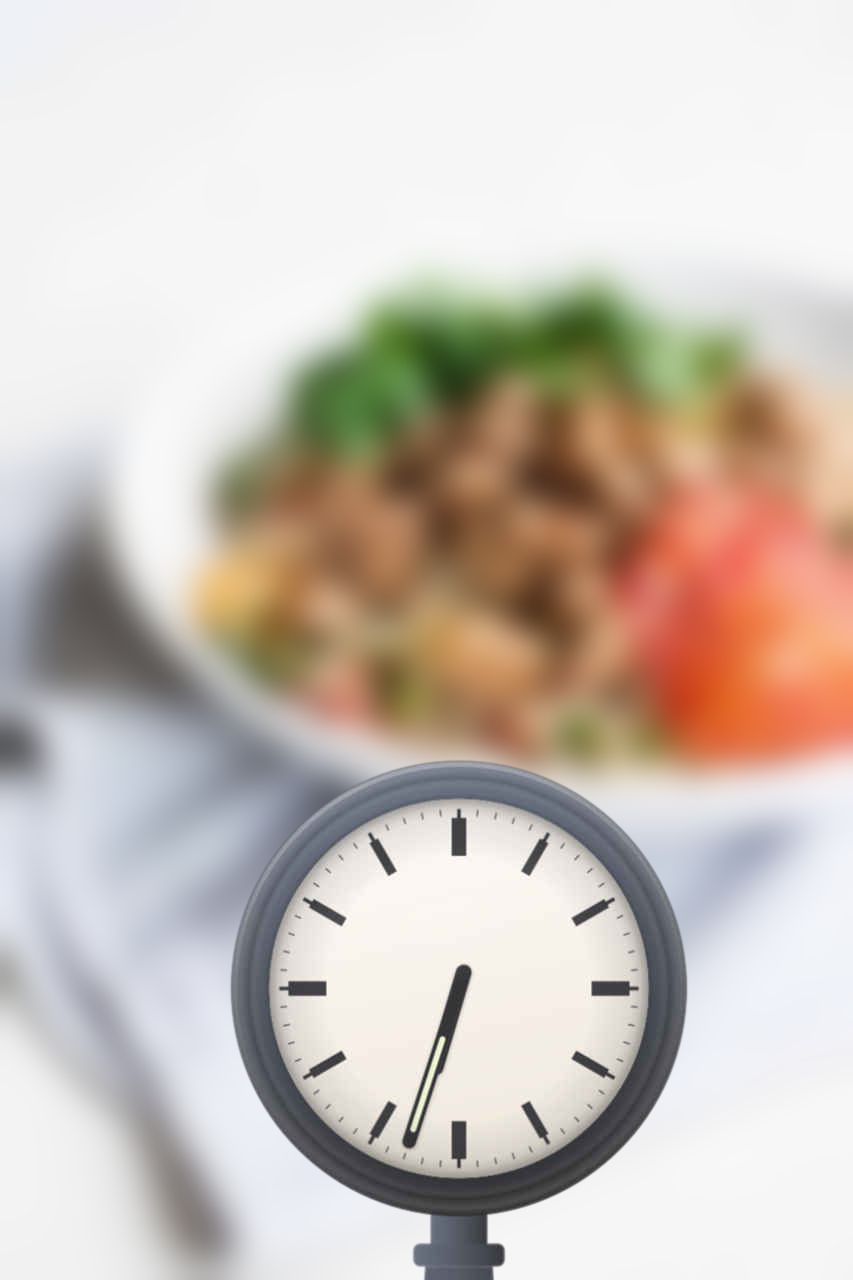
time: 6:33
